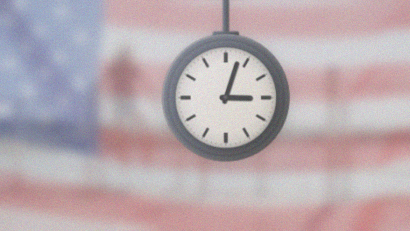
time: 3:03
